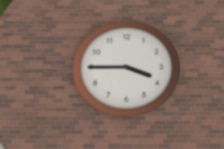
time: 3:45
